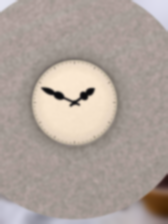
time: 1:49
